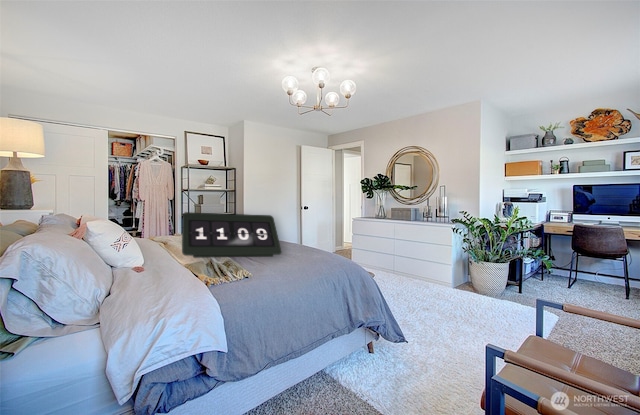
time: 11:09
